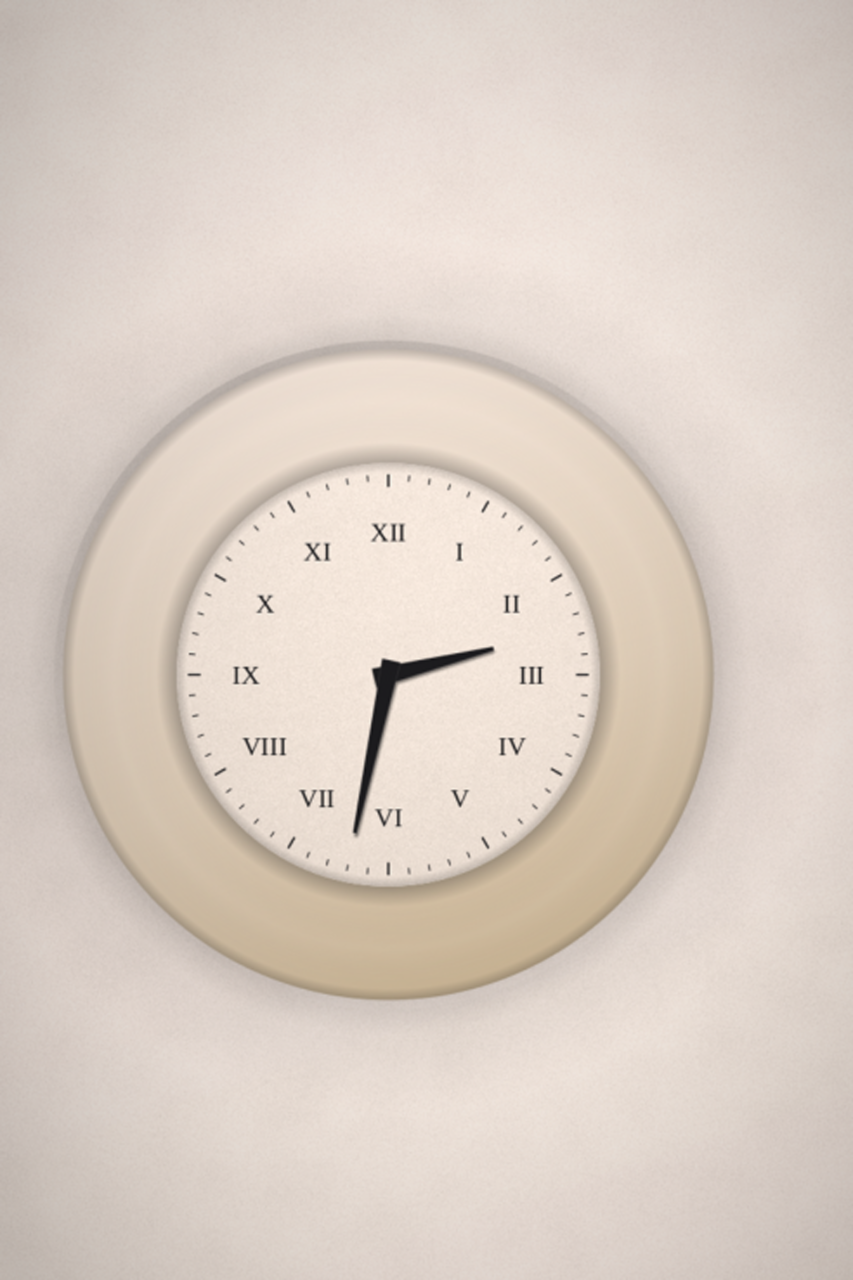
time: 2:32
